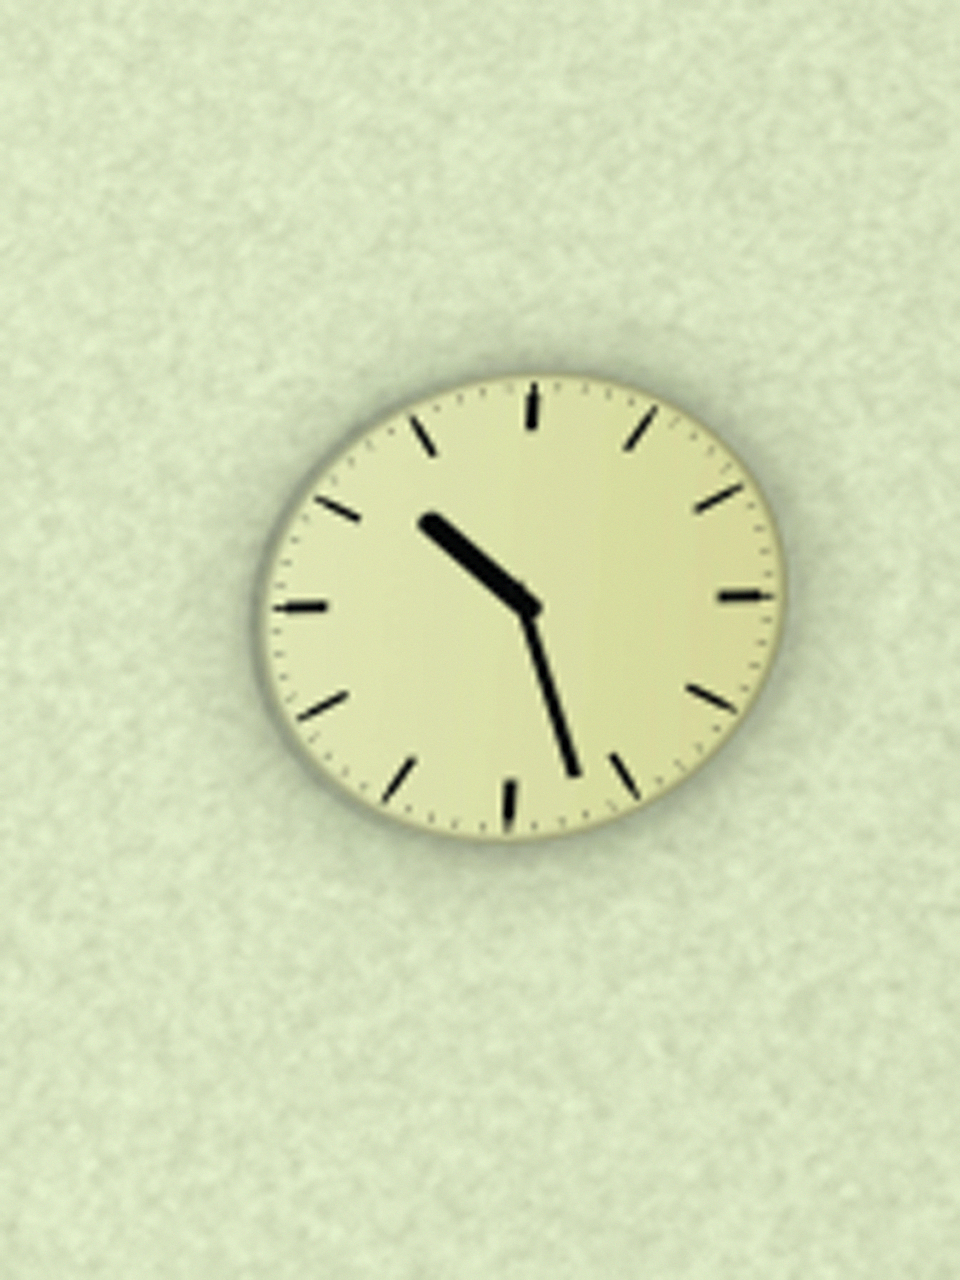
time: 10:27
